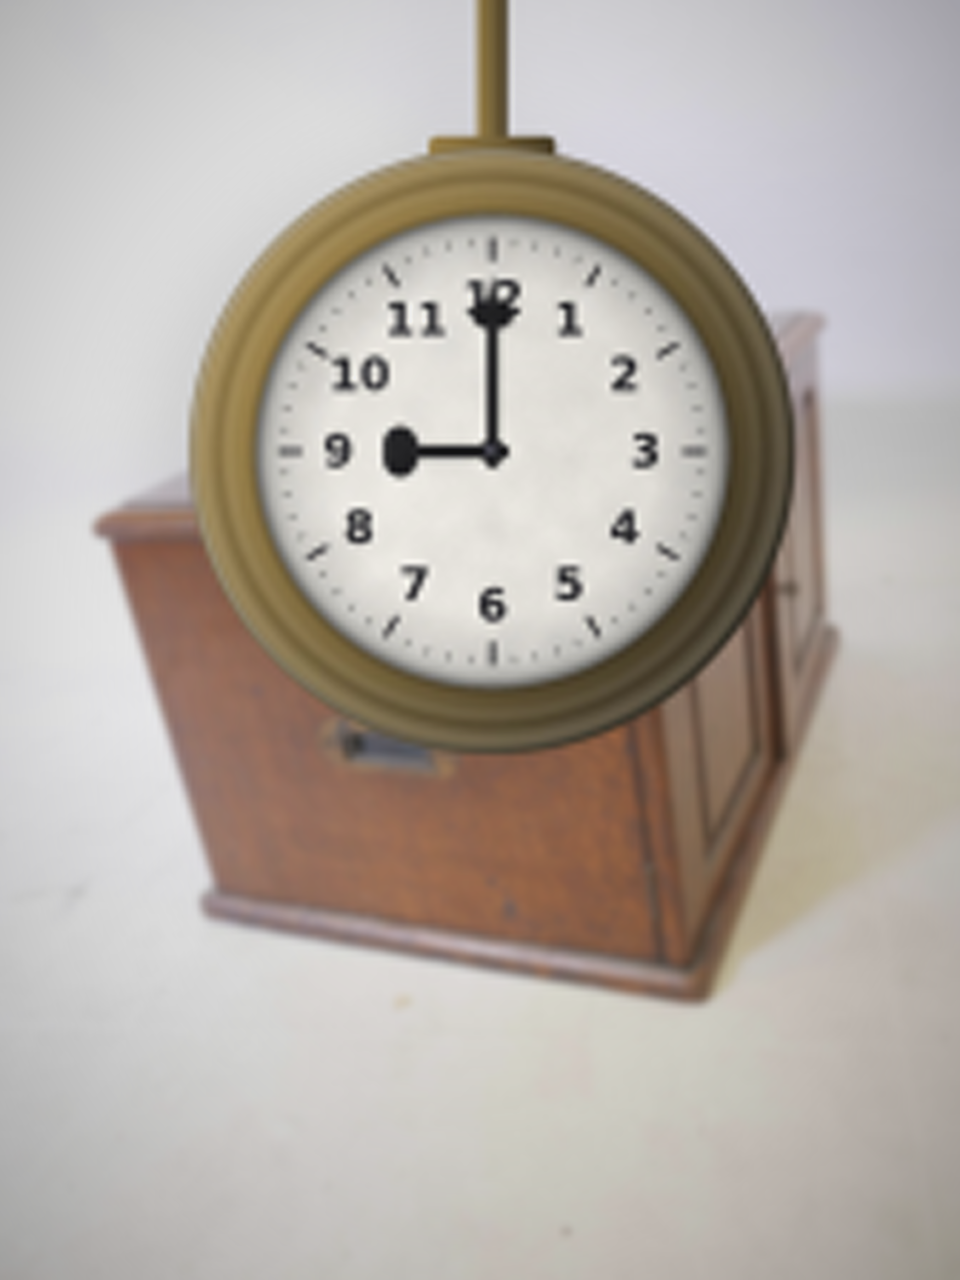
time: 9:00
